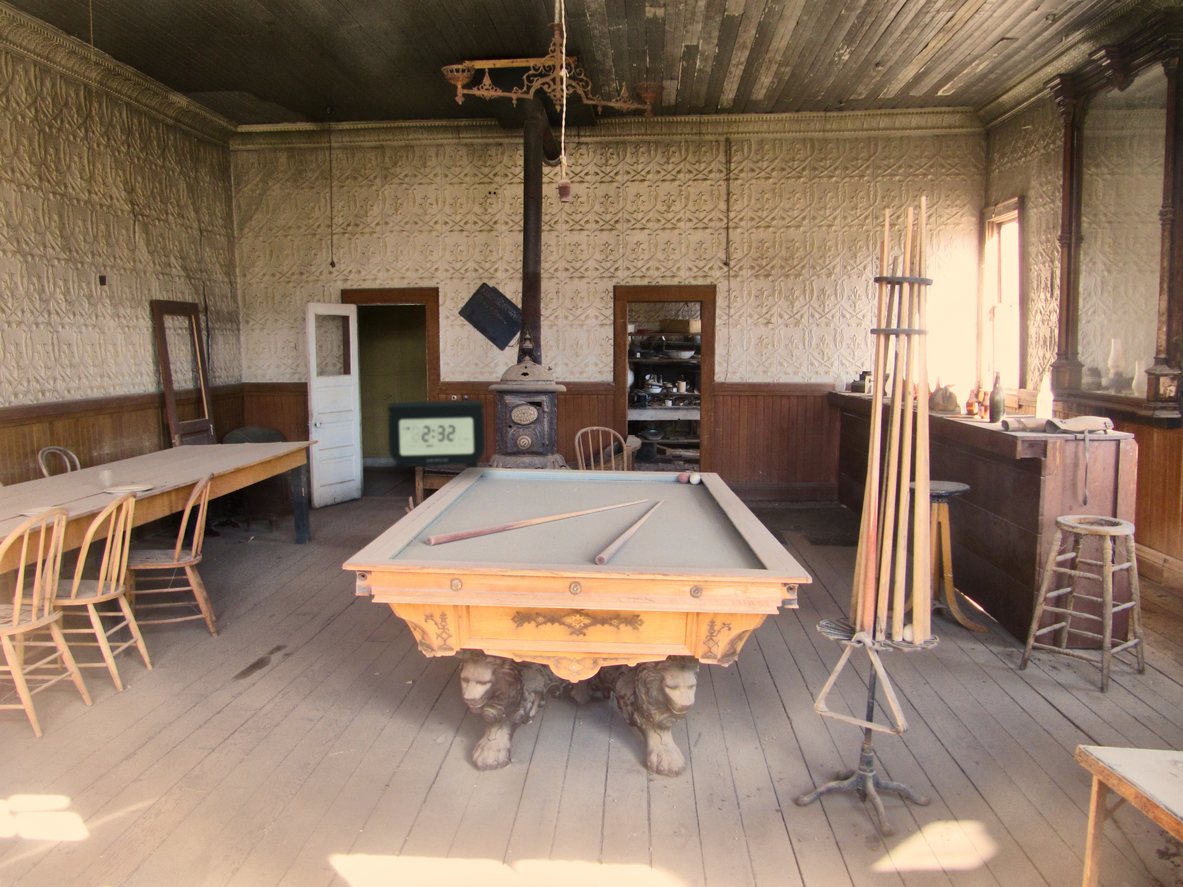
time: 2:32
